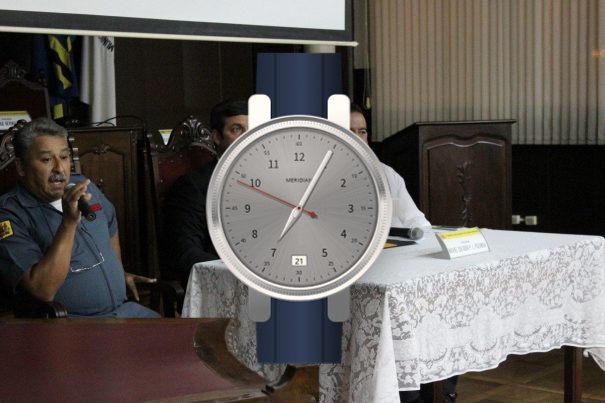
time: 7:04:49
